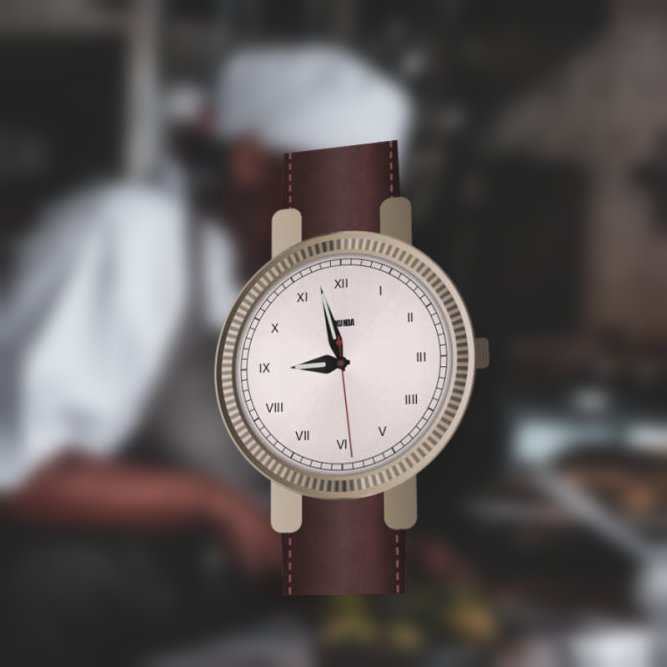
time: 8:57:29
